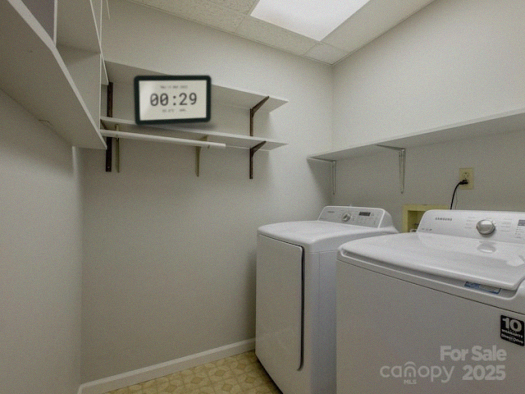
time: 0:29
